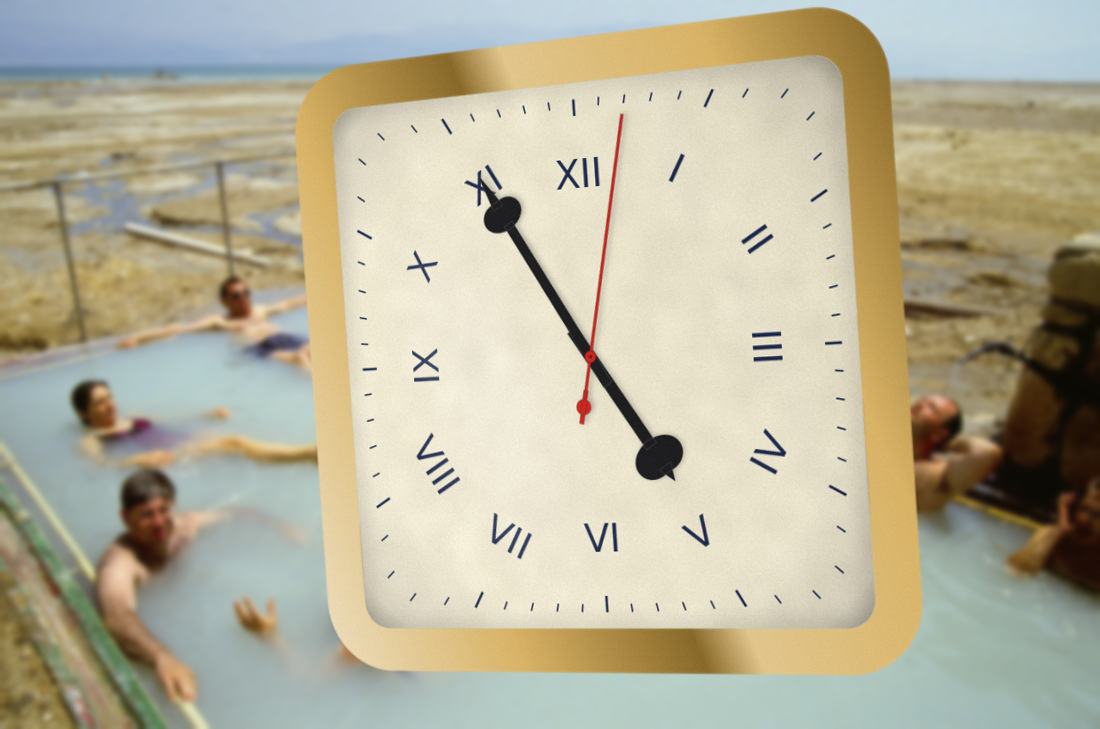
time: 4:55:02
